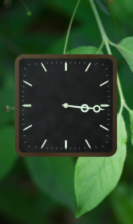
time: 3:16
